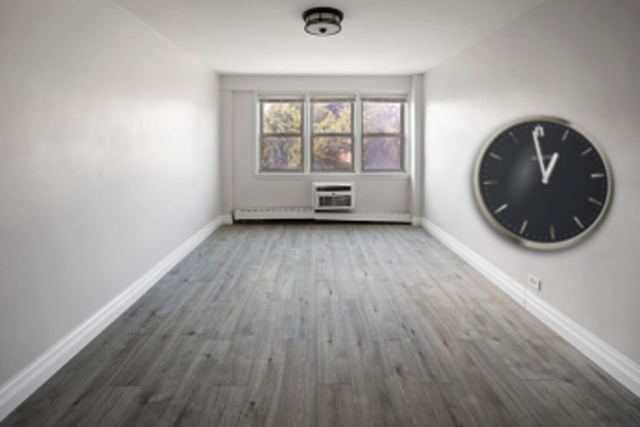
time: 12:59
